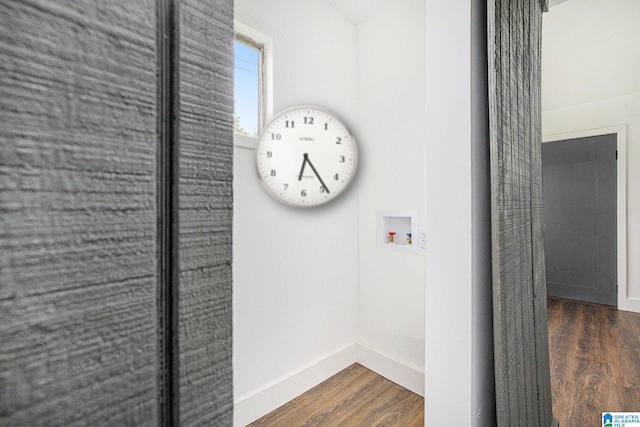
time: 6:24
